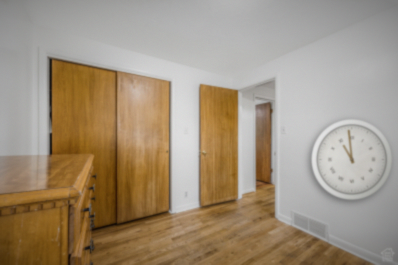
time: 10:59
